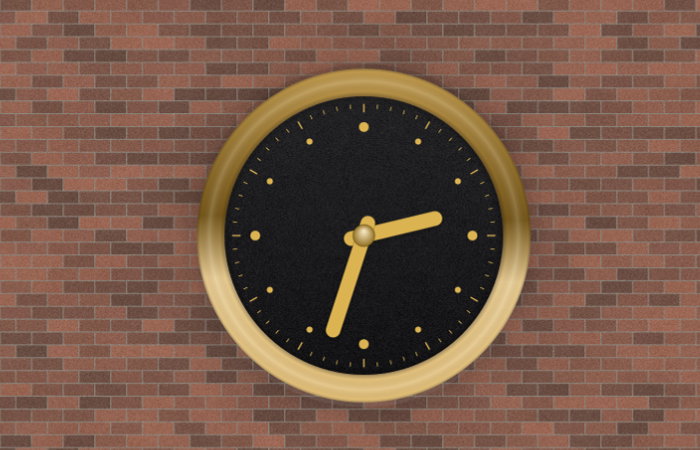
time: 2:33
